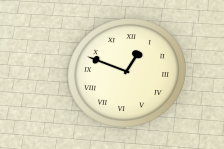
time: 12:48
